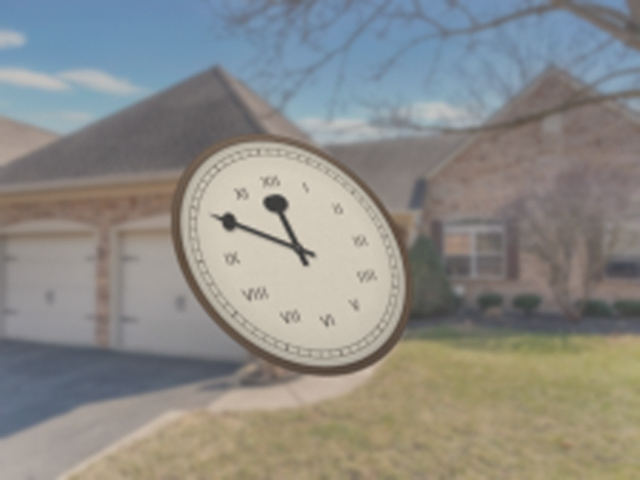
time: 11:50
